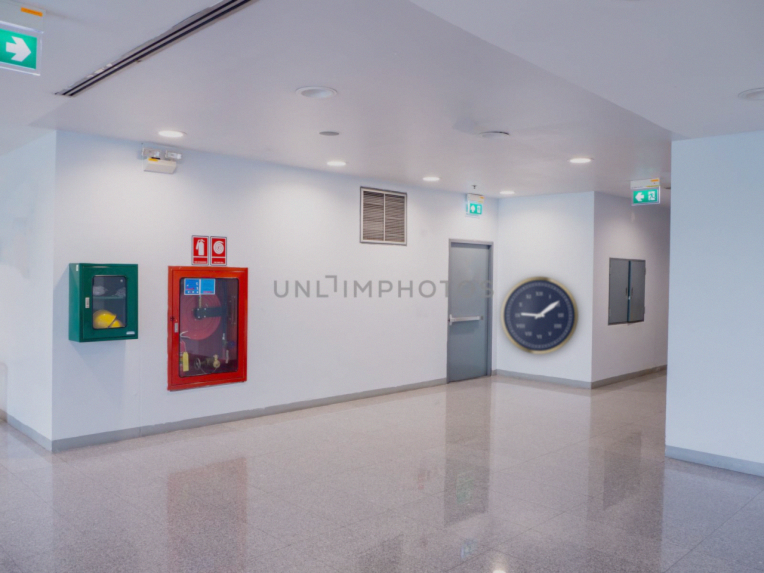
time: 9:09
